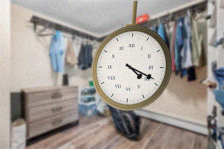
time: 4:19
